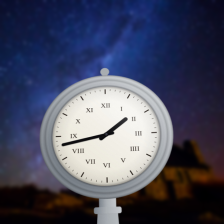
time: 1:43
